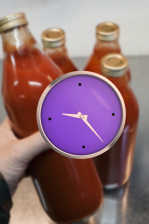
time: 9:24
